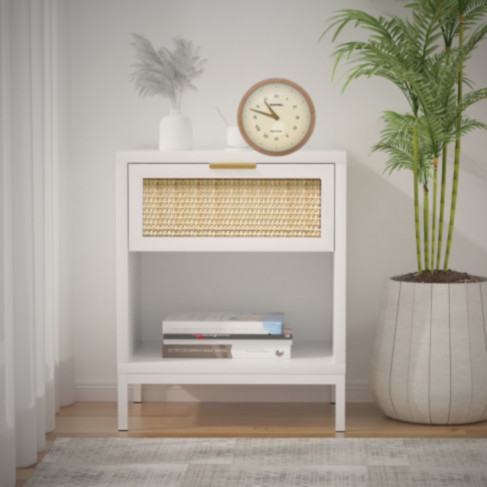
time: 10:48
